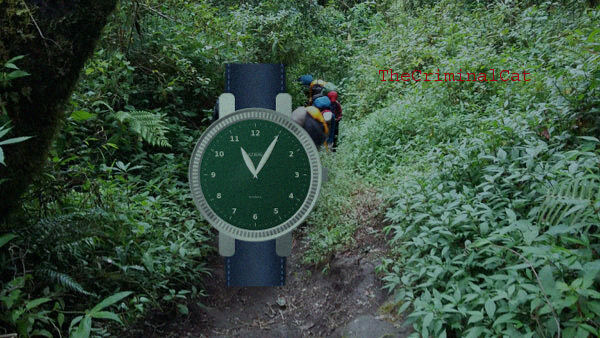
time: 11:05
